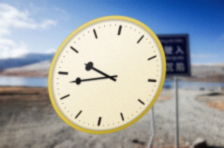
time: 9:43
